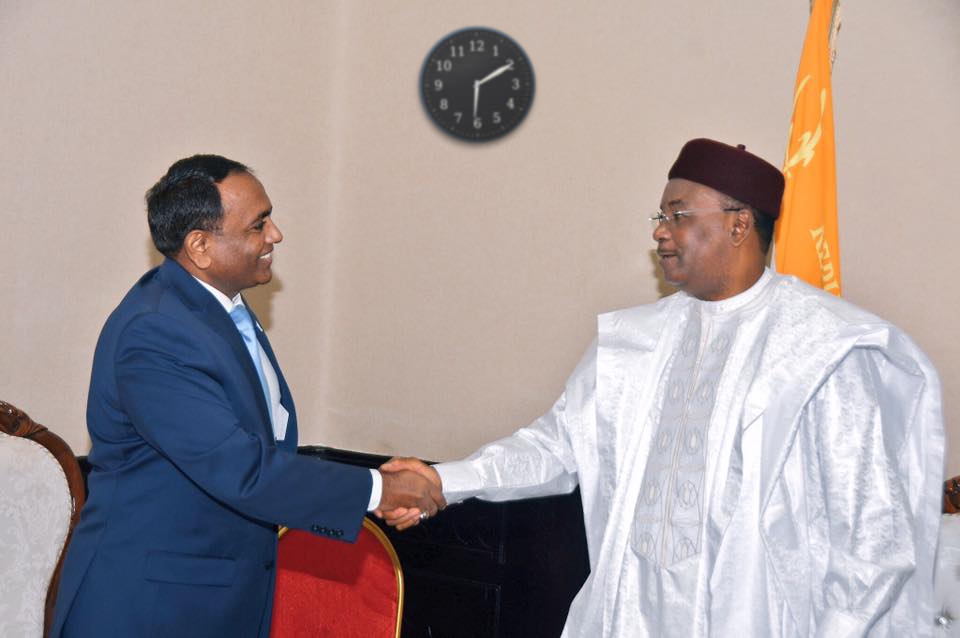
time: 6:10
